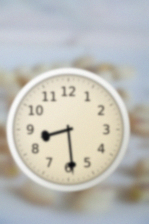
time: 8:29
